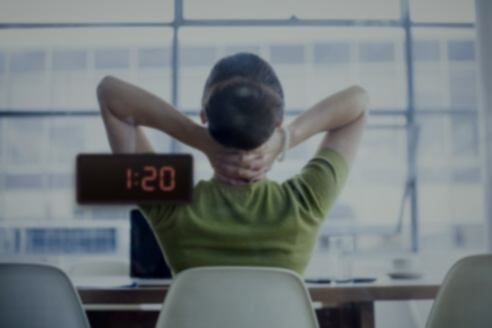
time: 1:20
